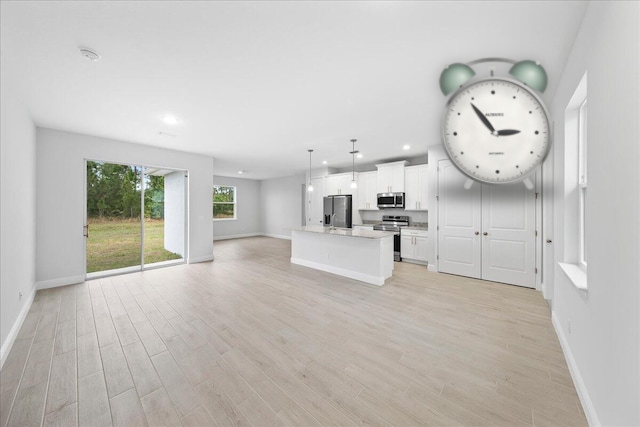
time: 2:54
